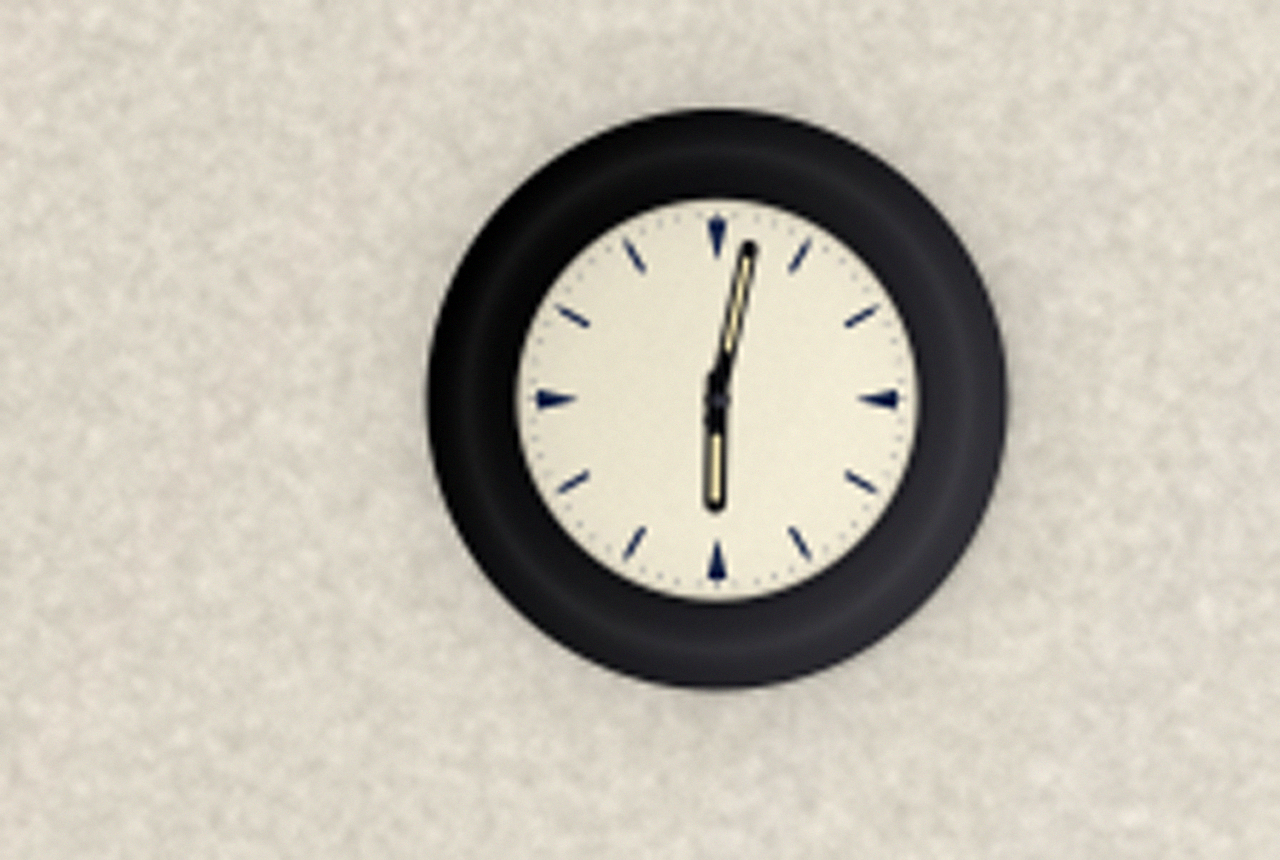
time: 6:02
